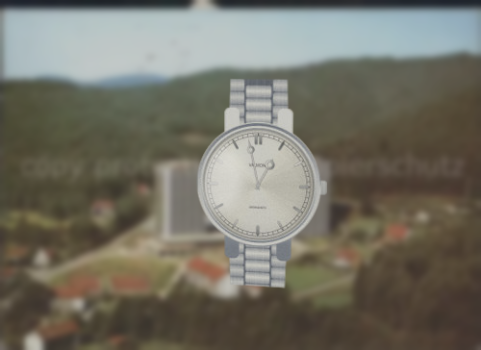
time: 12:58
